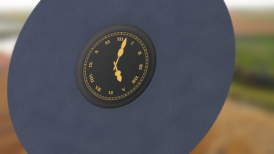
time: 5:02
